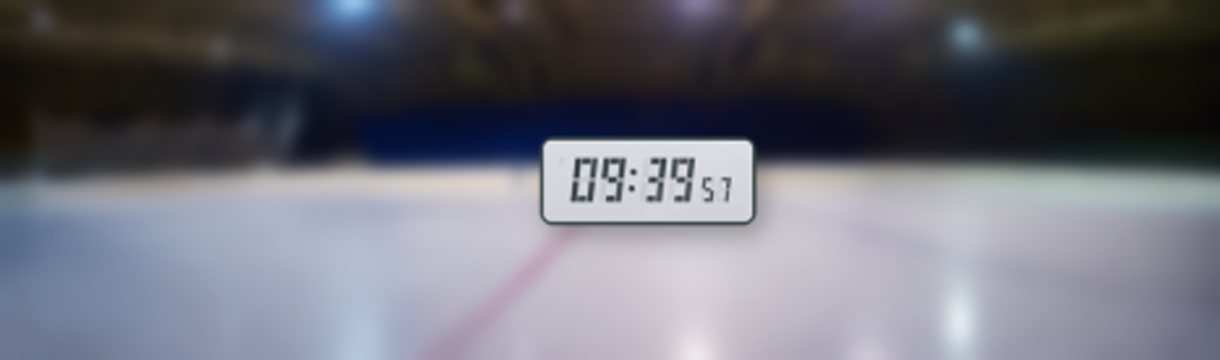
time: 9:39:57
